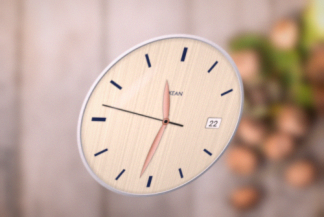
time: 11:31:47
